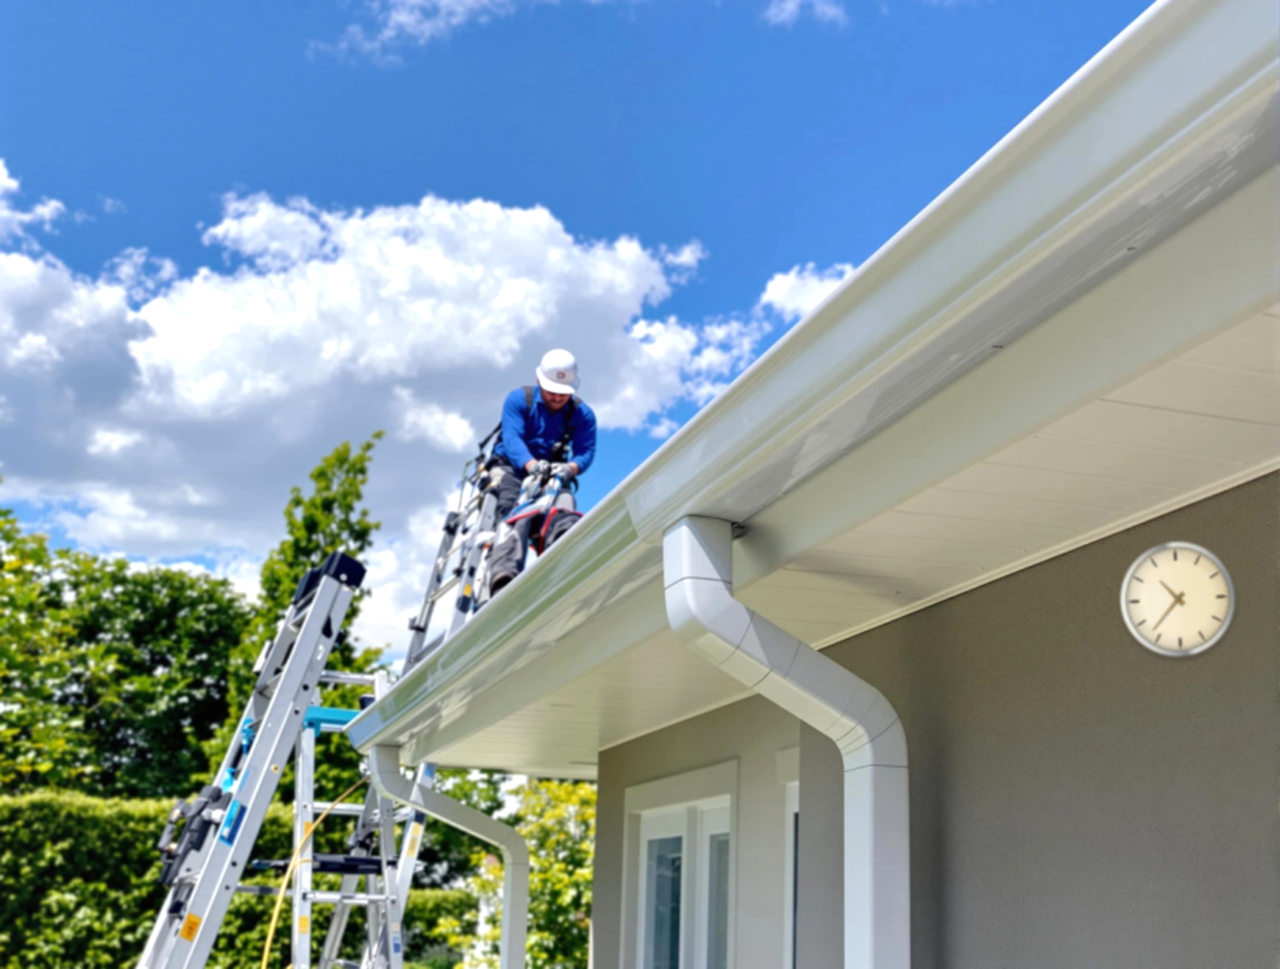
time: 10:37
